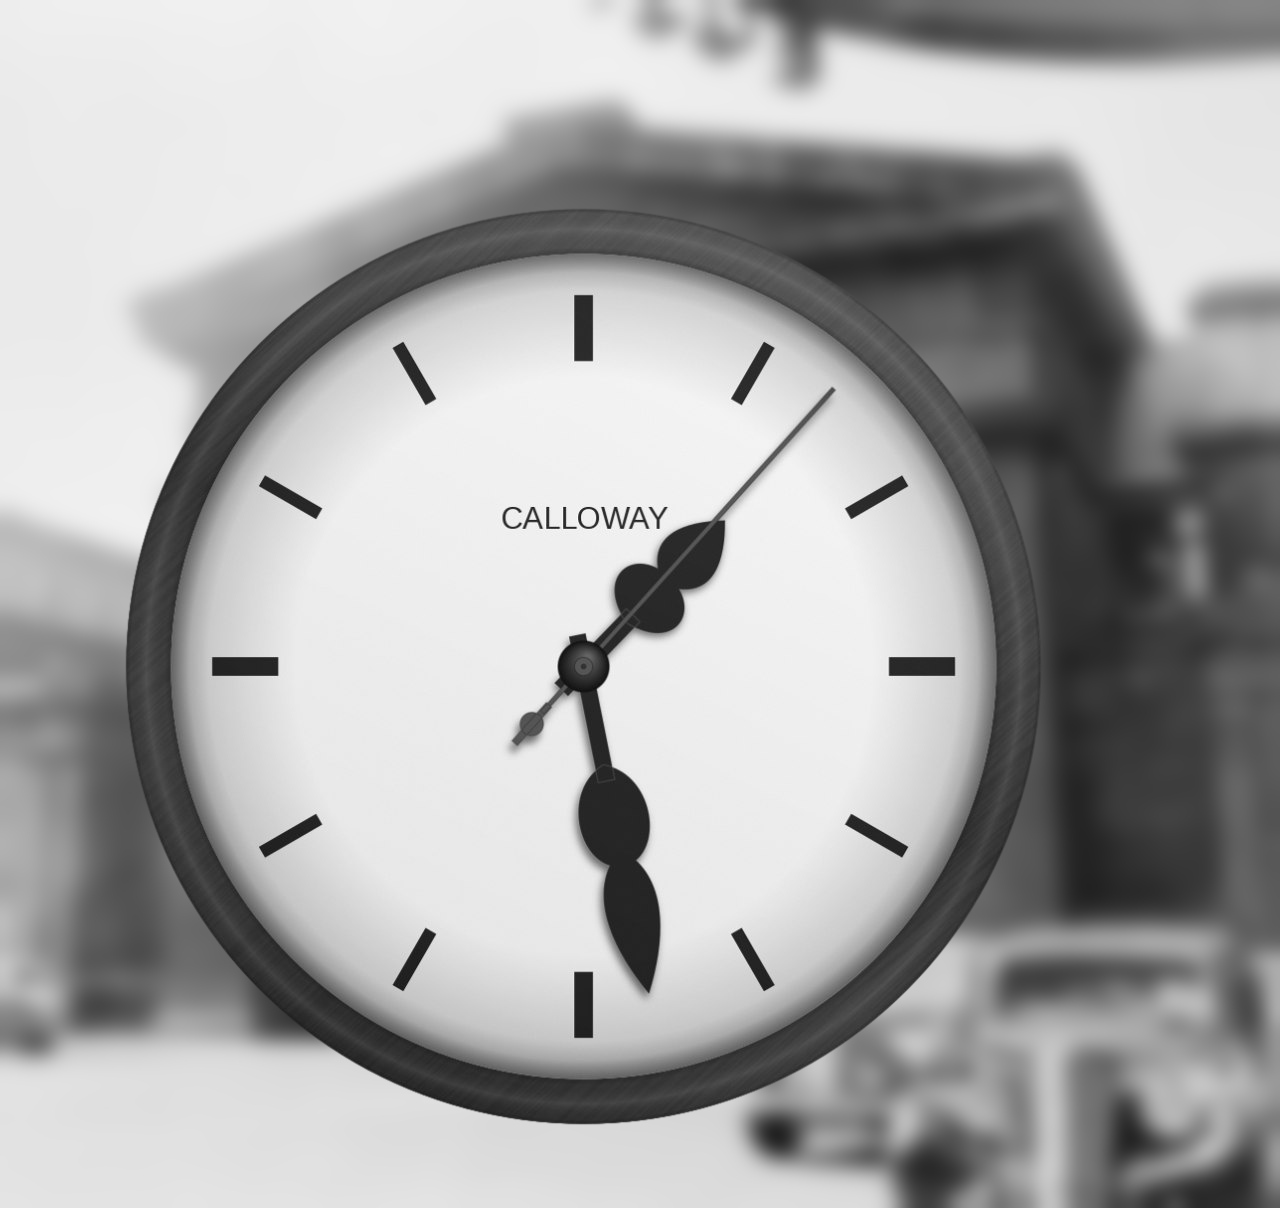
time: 1:28:07
